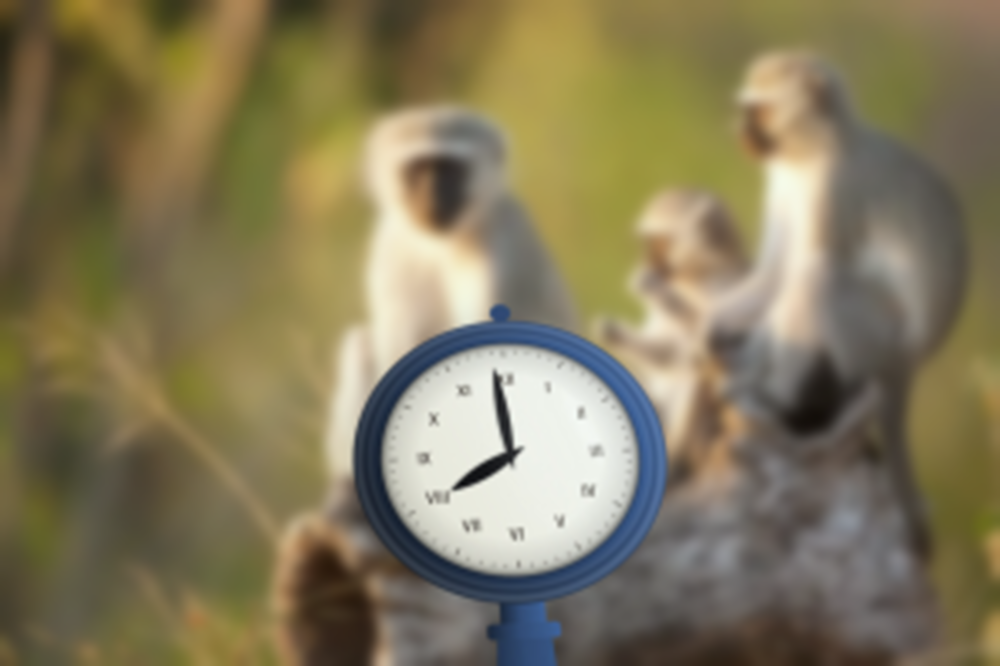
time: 7:59
